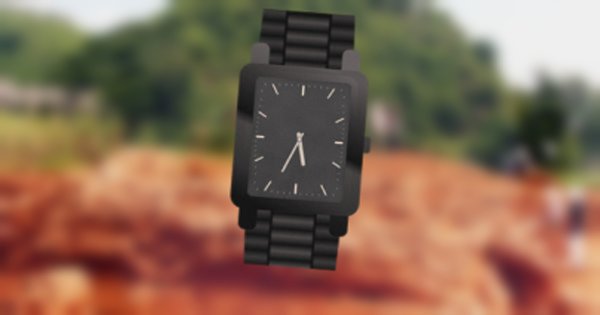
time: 5:34
